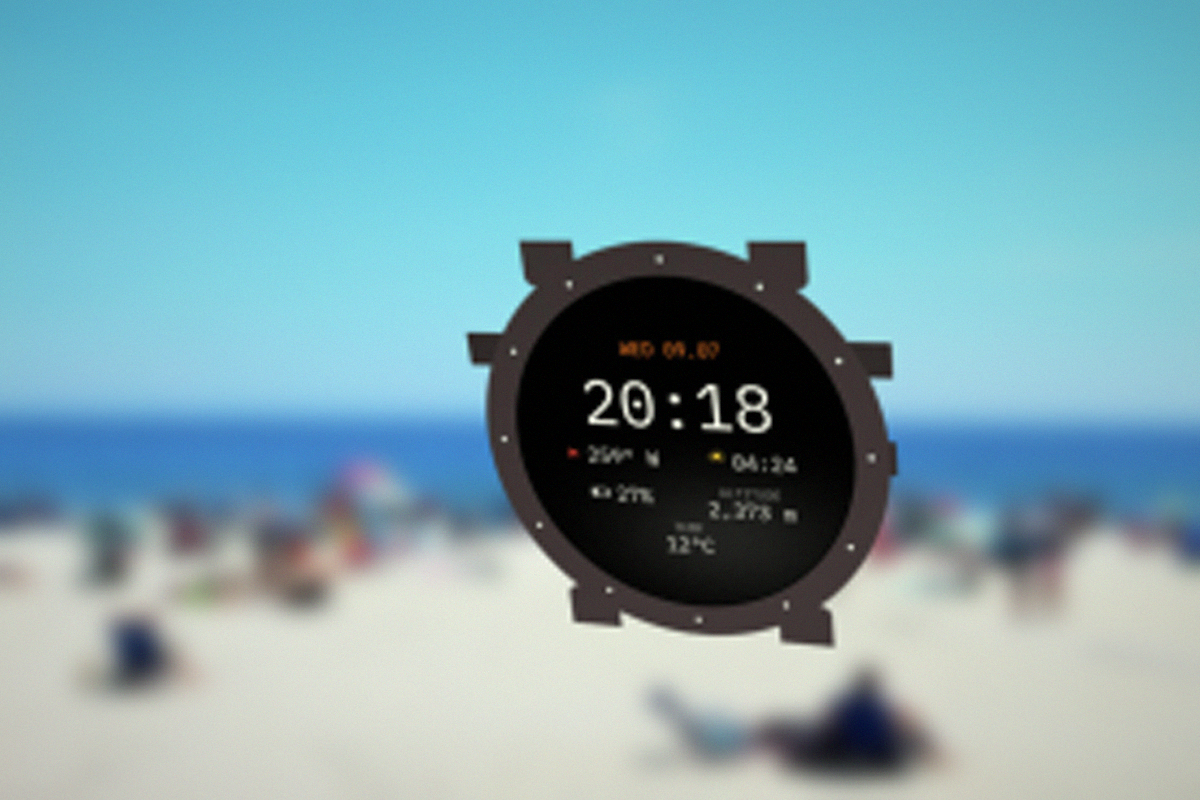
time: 20:18
